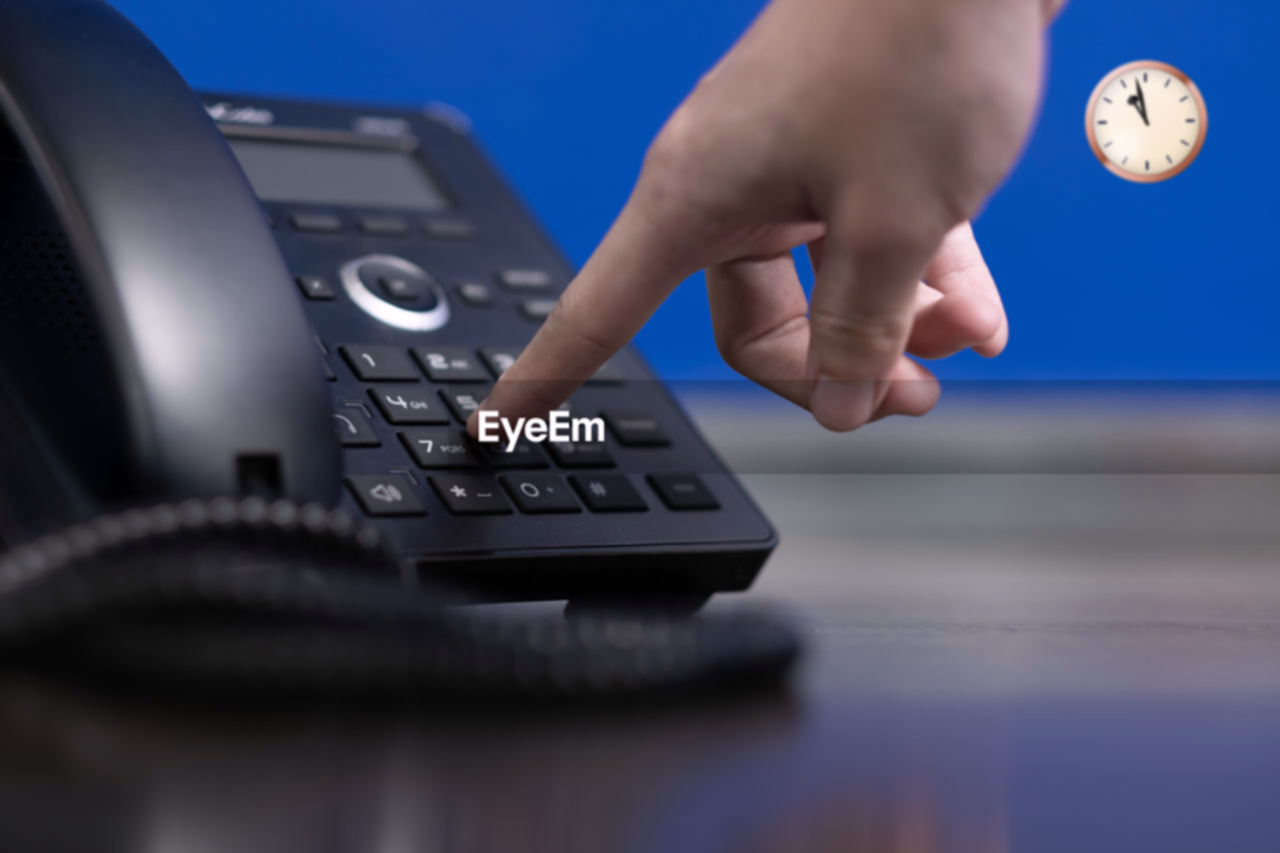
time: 10:58
